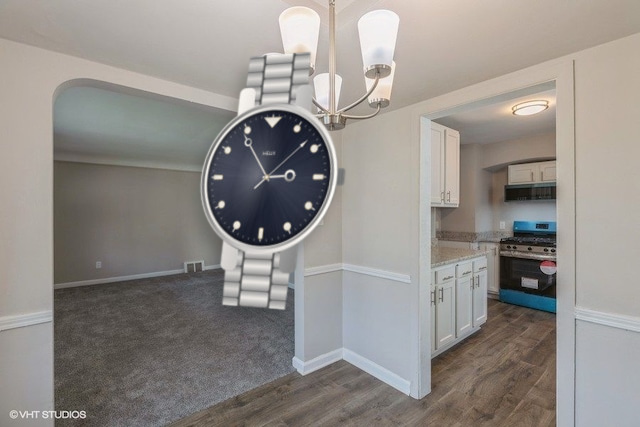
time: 2:54:08
